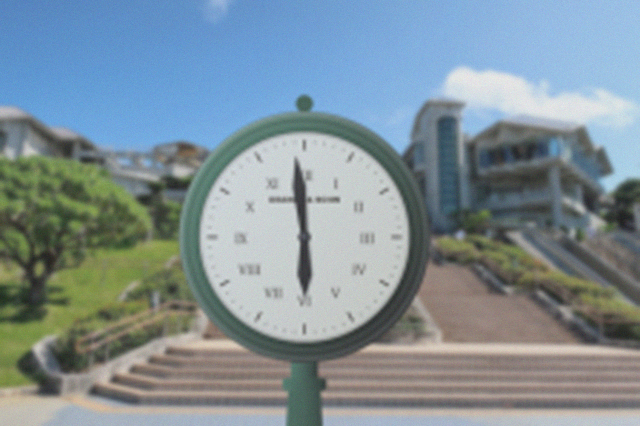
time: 5:59
